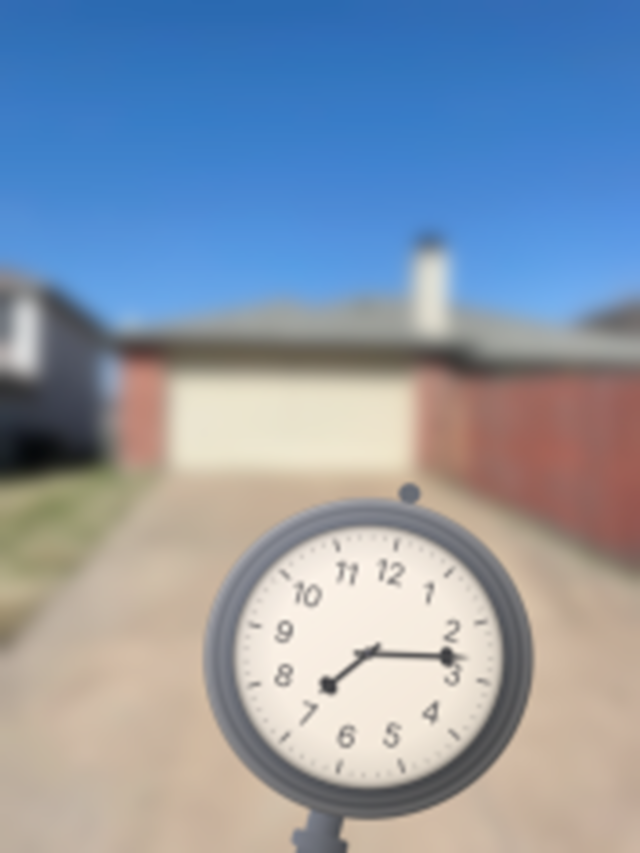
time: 7:13
